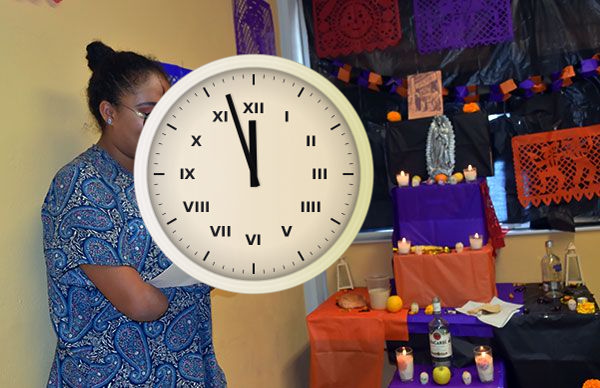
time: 11:57
